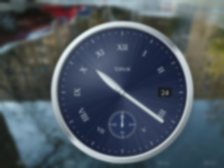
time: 10:21
